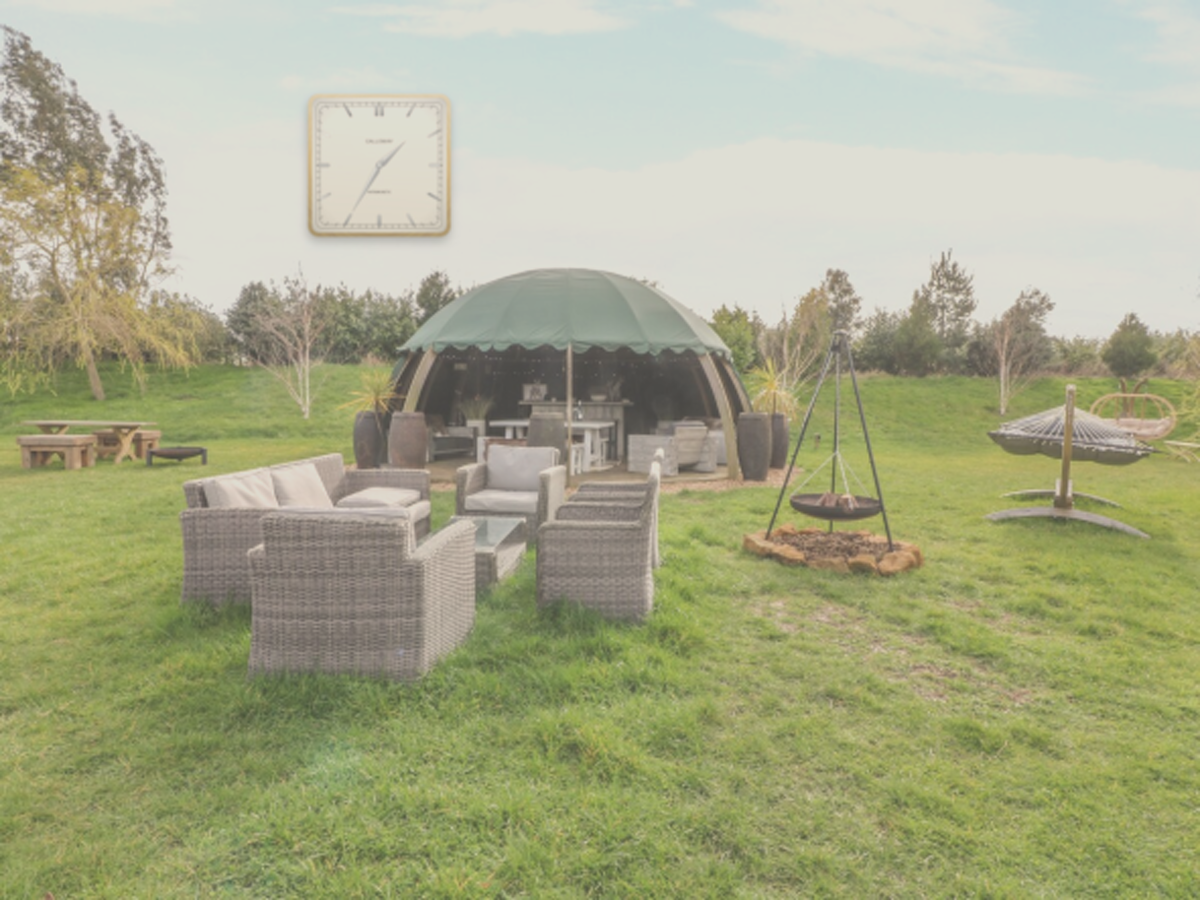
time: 1:35
